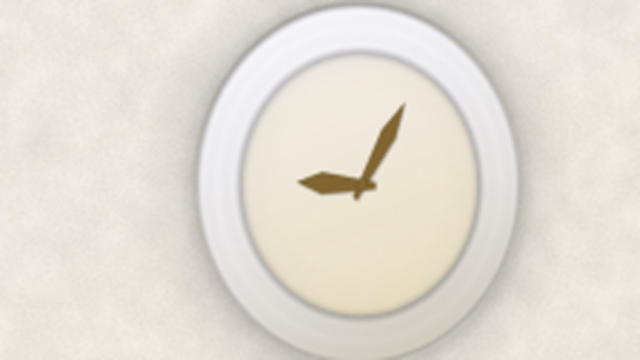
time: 9:05
